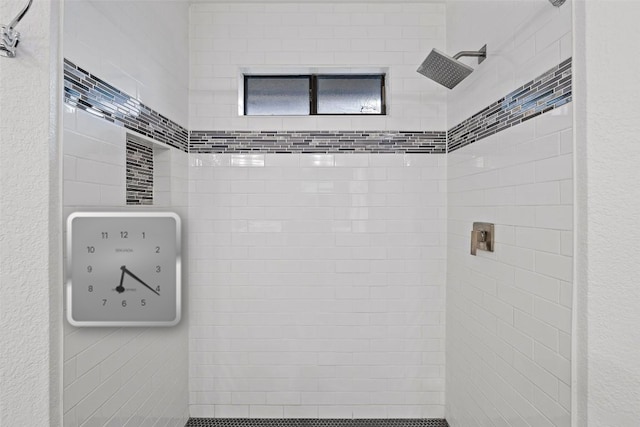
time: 6:21
